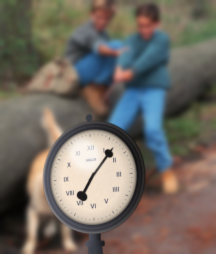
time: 7:07
